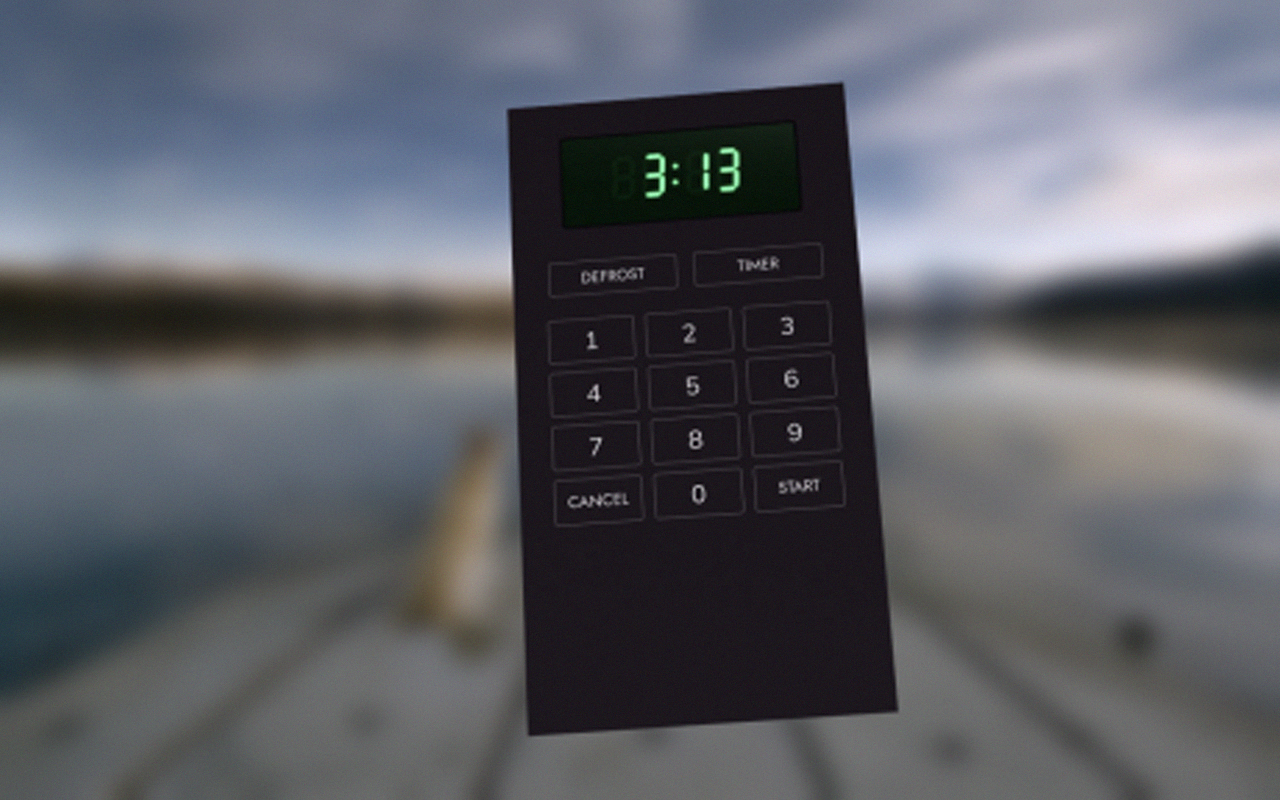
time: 3:13
